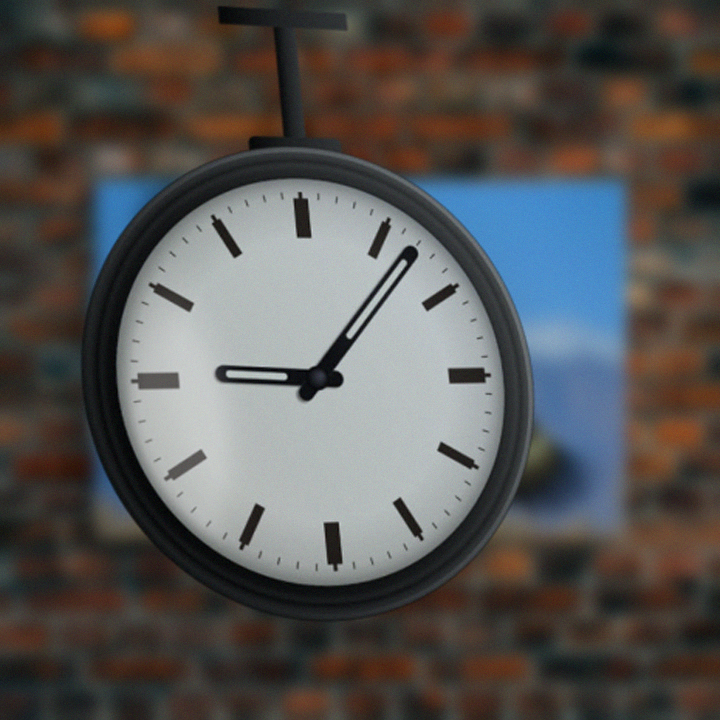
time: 9:07
